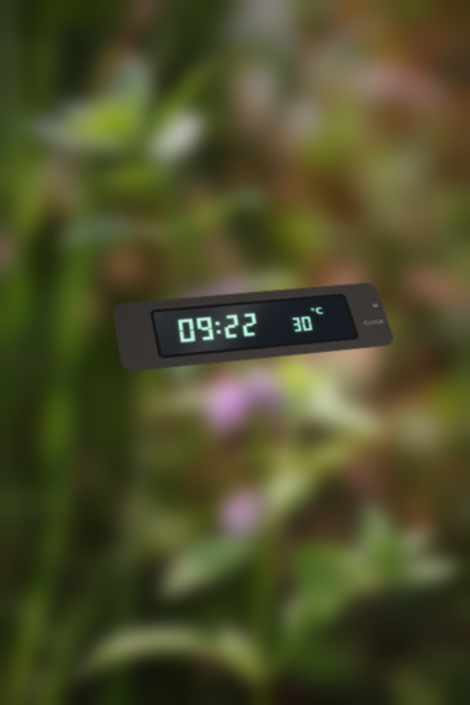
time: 9:22
